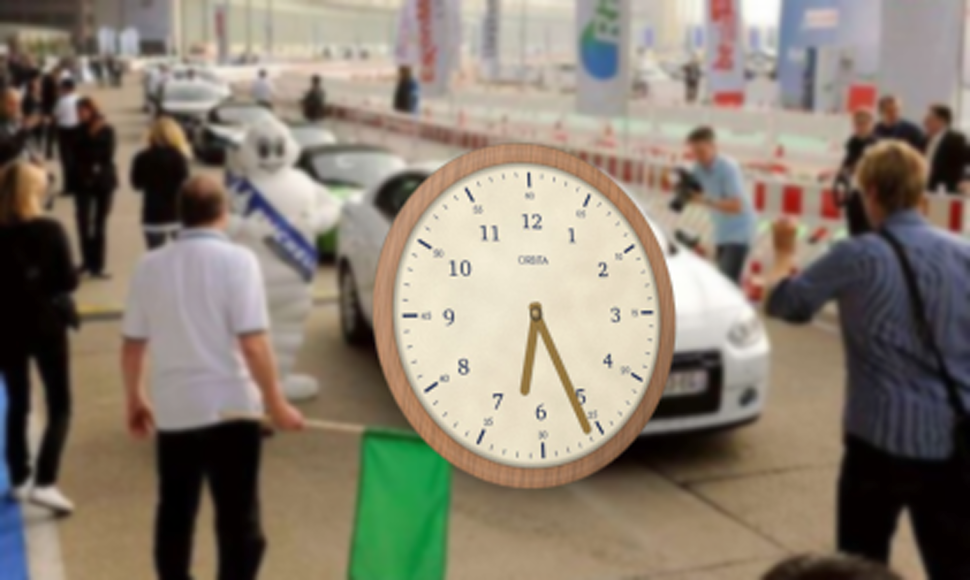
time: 6:26
